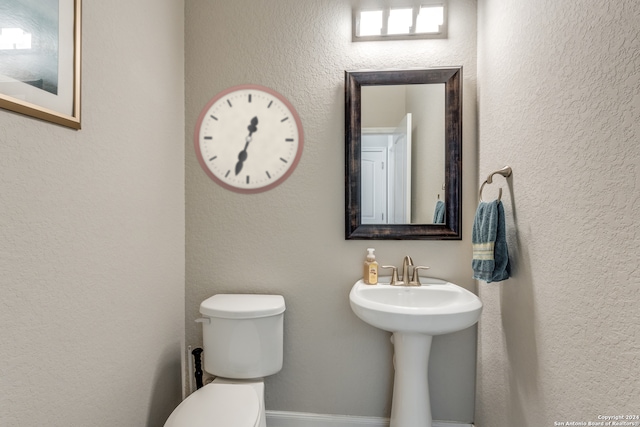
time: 12:33
